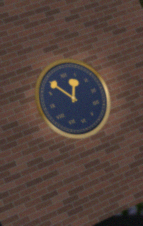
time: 12:54
